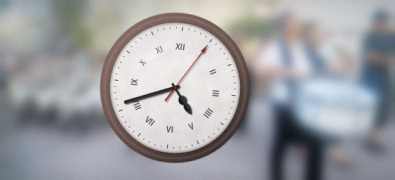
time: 4:41:05
